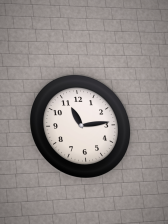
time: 11:14
